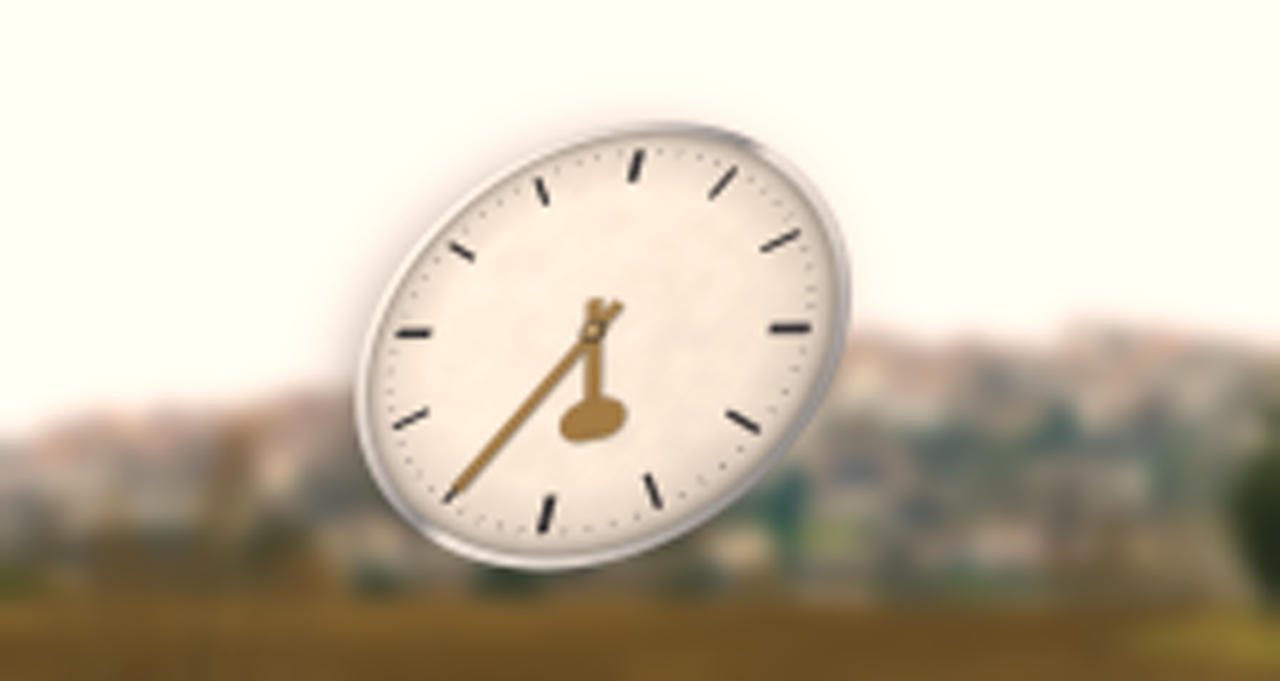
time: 5:35
